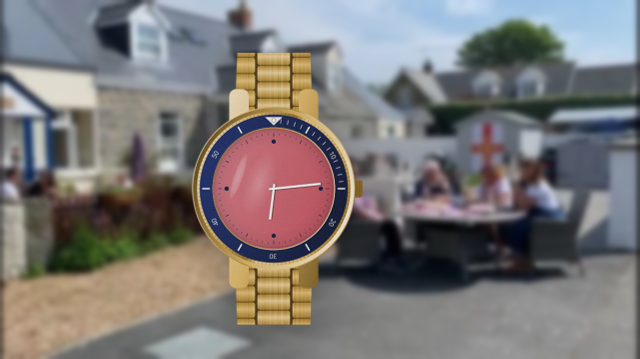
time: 6:14
